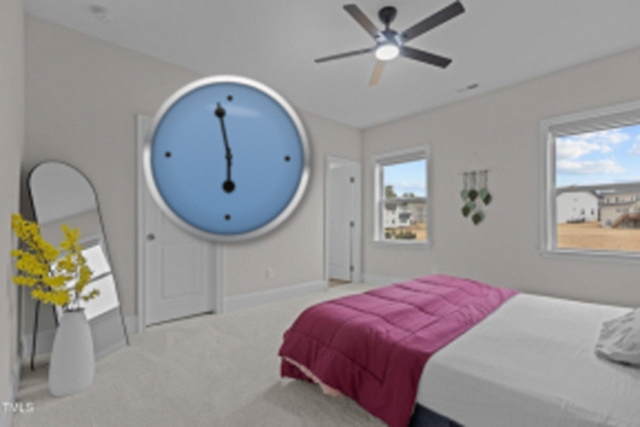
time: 5:58
